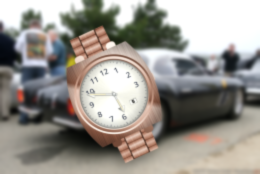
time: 5:49
